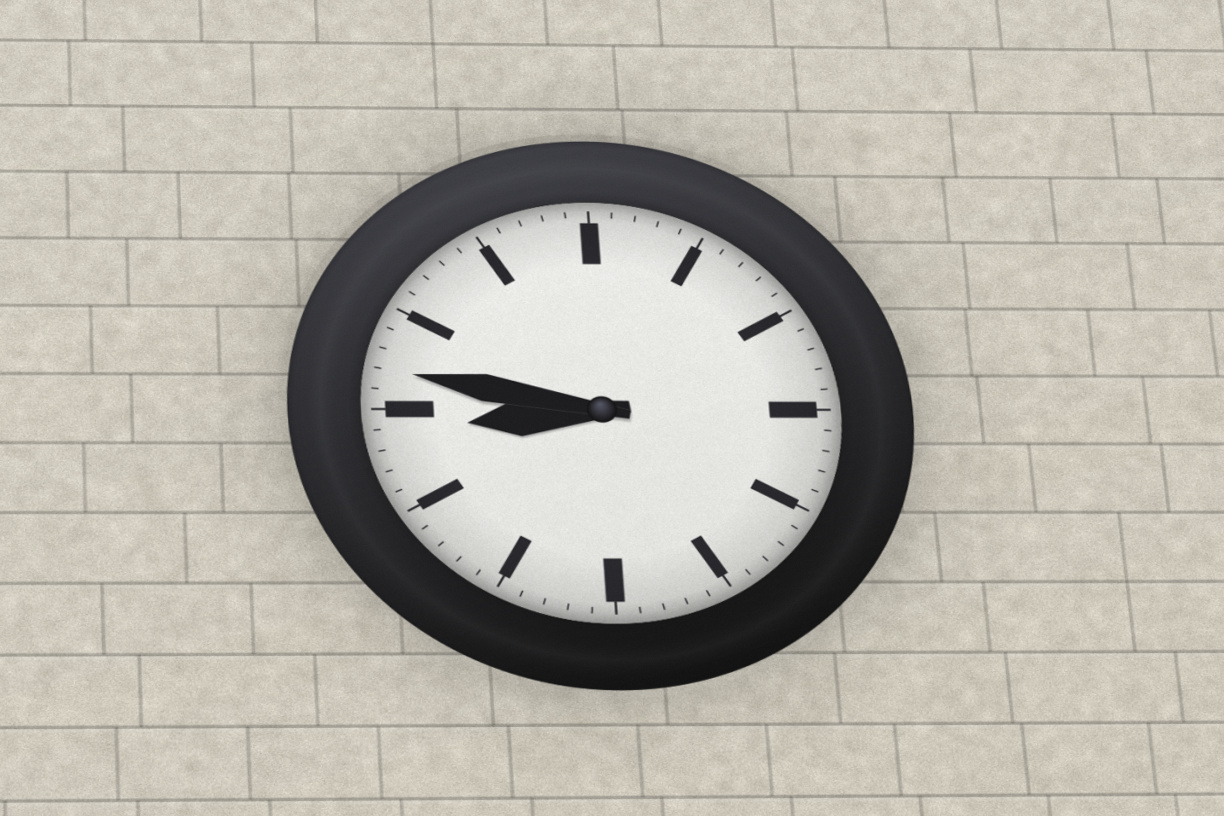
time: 8:47
